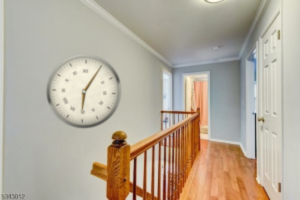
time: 6:05
